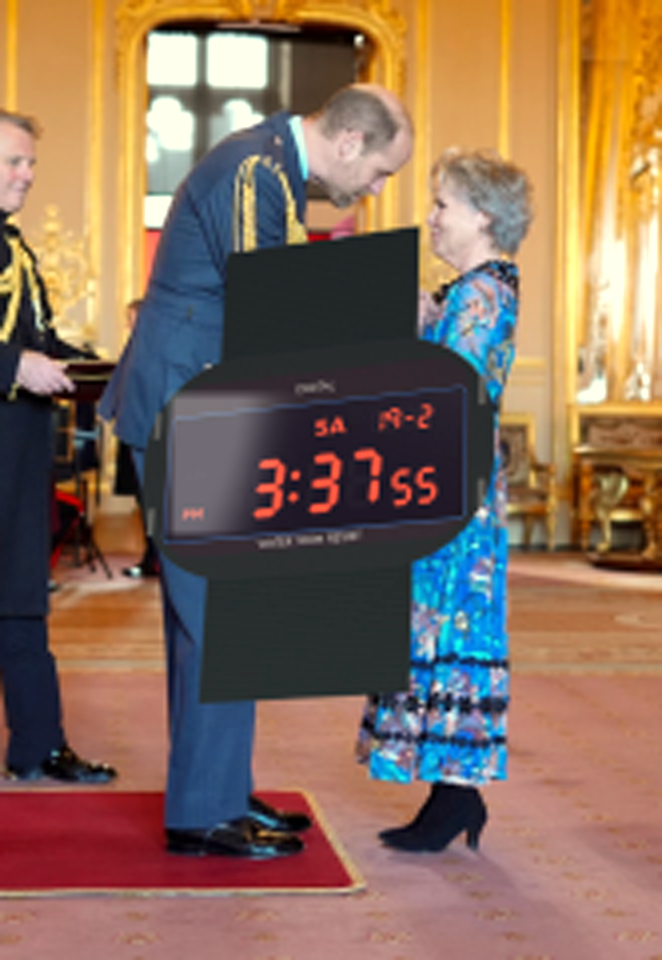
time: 3:37:55
